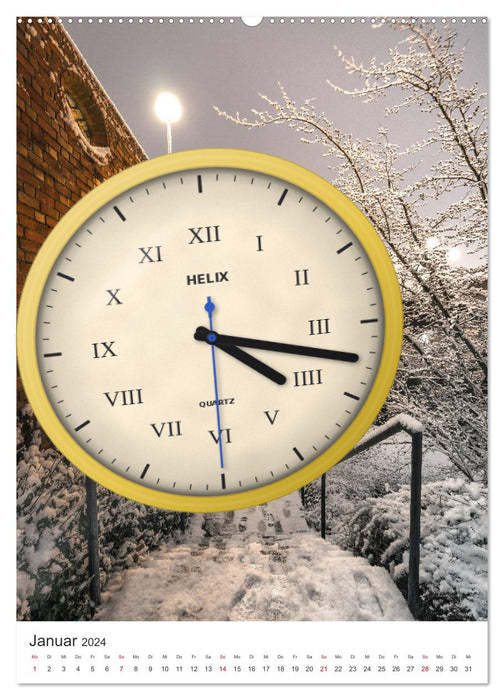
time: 4:17:30
